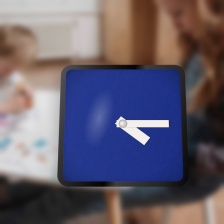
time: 4:15
